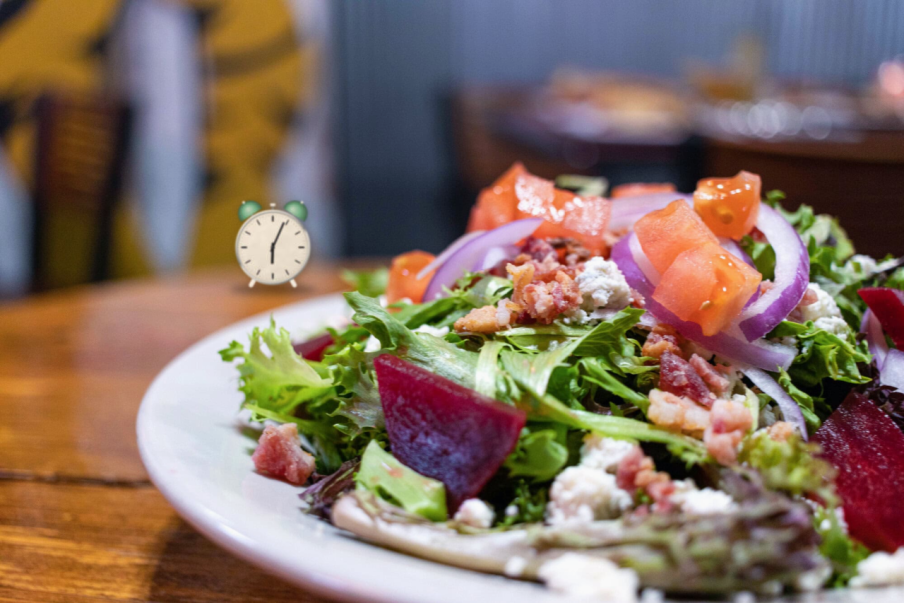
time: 6:04
